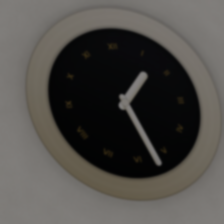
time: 1:27
